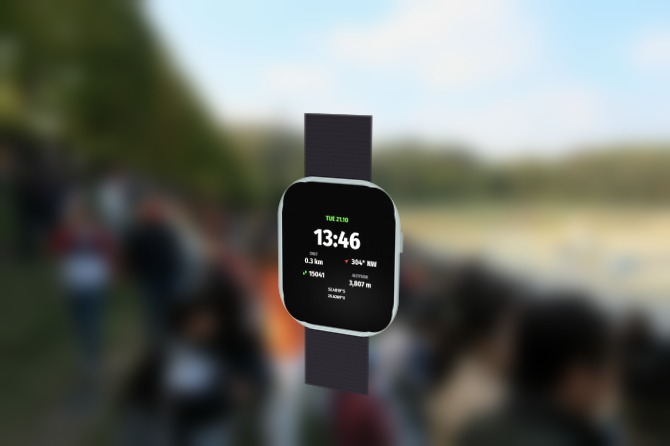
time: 13:46
